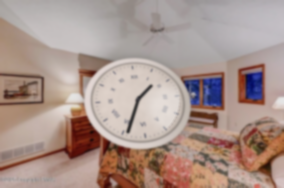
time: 1:34
